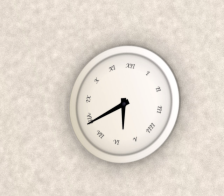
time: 5:39
